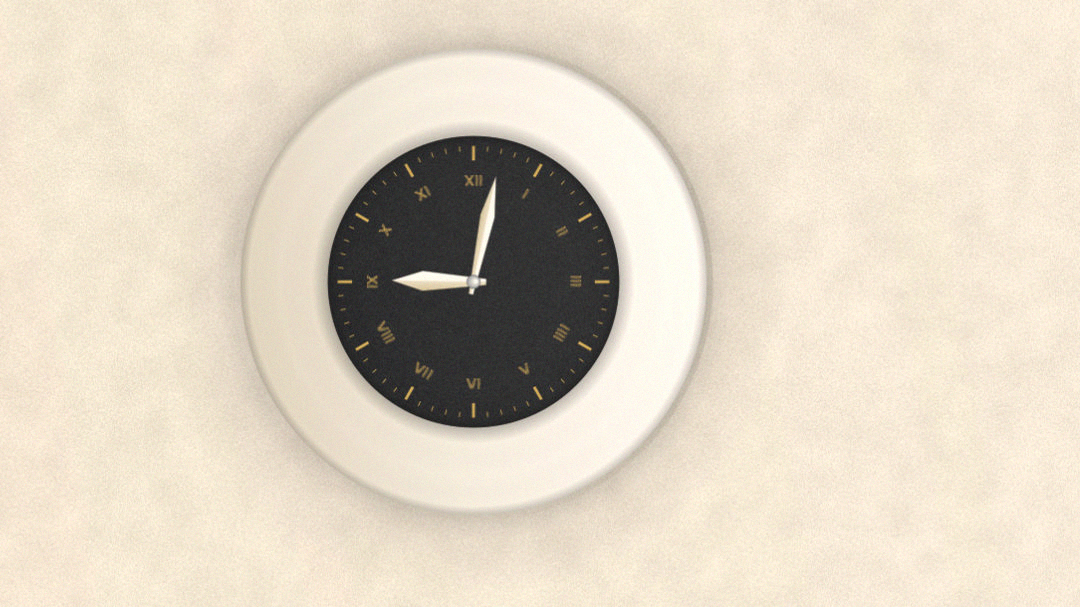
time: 9:02
